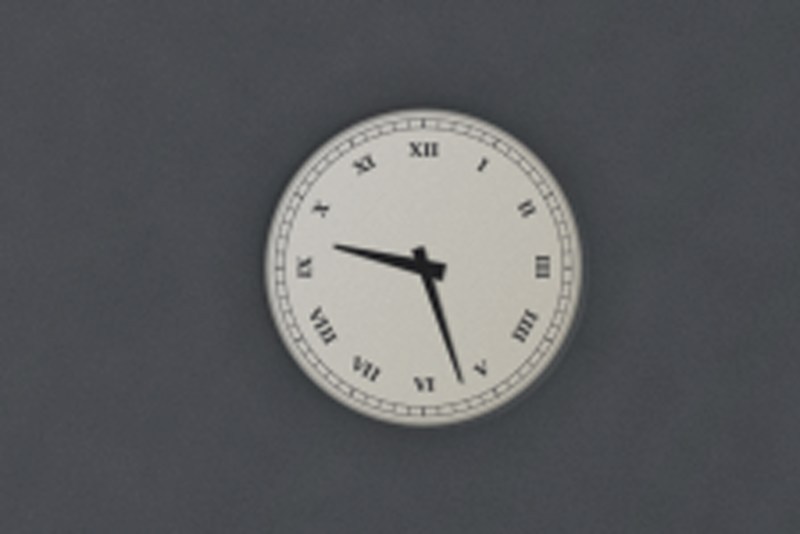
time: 9:27
